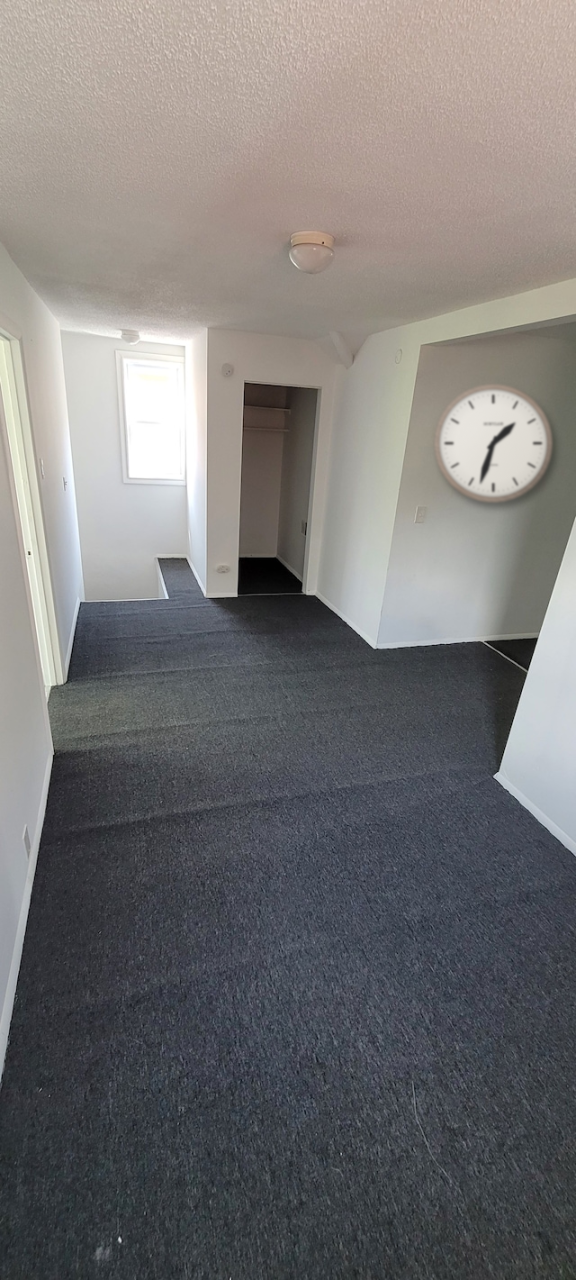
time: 1:33
